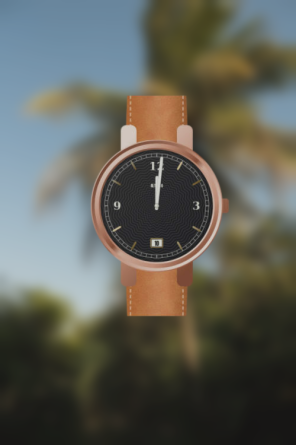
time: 12:01
